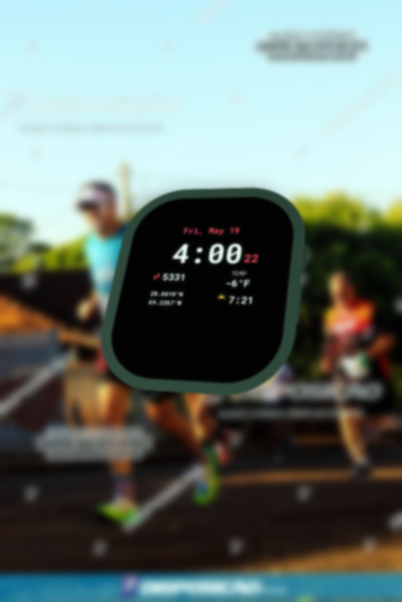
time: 4:00:22
